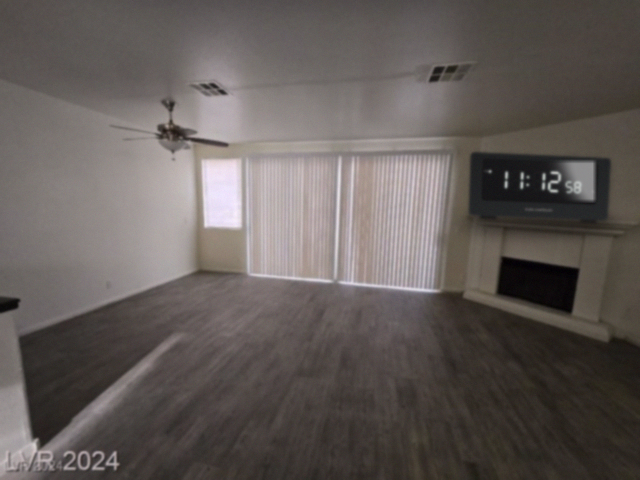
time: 11:12:58
